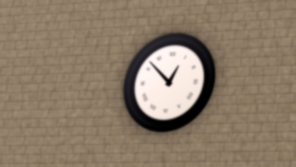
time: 12:52
